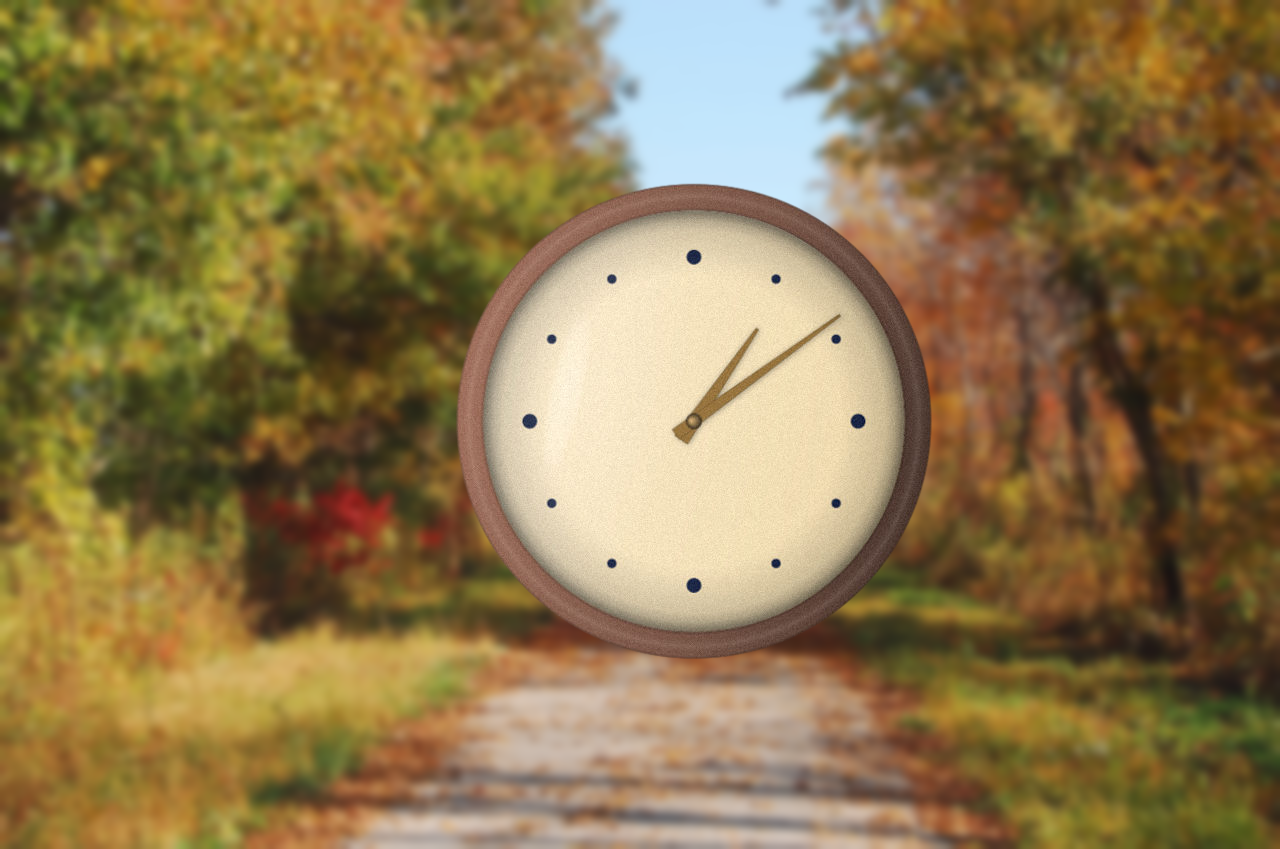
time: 1:09
